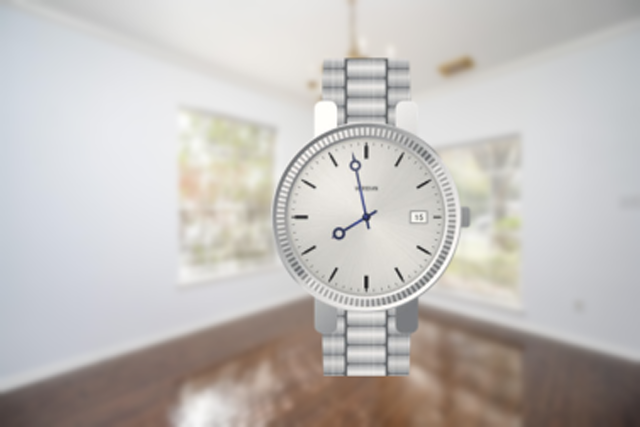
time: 7:58
